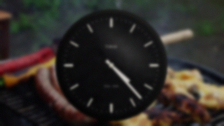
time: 4:23
